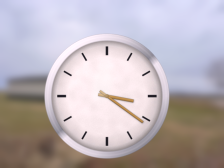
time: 3:21
